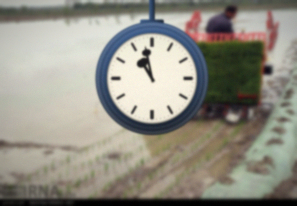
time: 10:58
